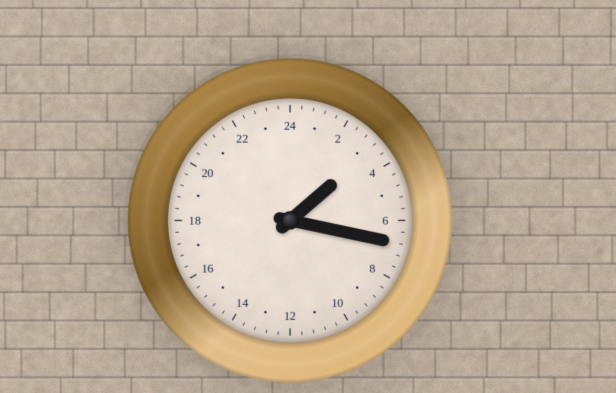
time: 3:17
